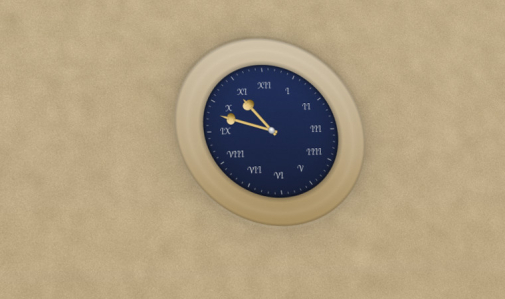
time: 10:48
